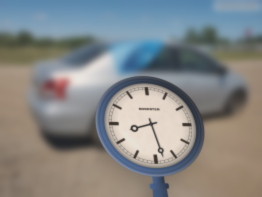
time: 8:28
